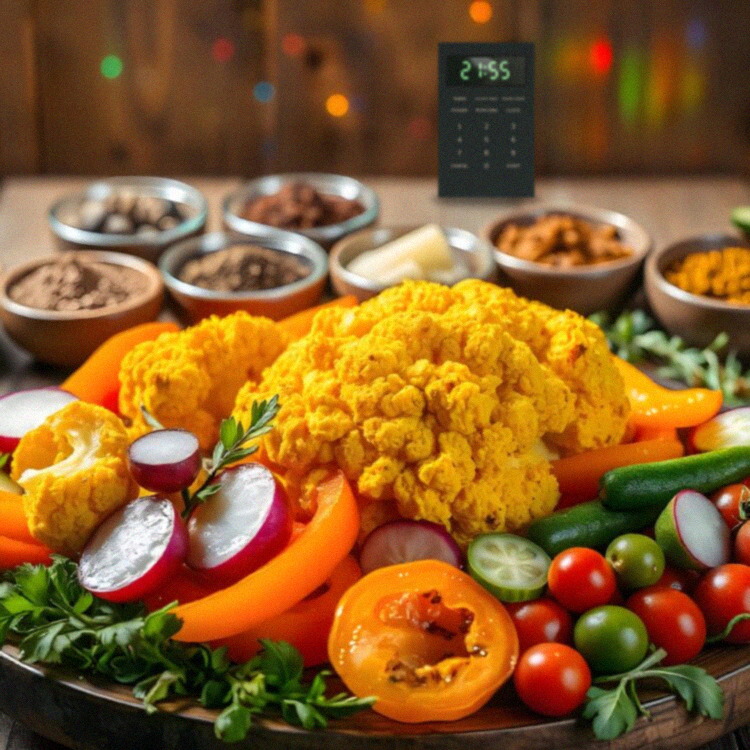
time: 21:55
